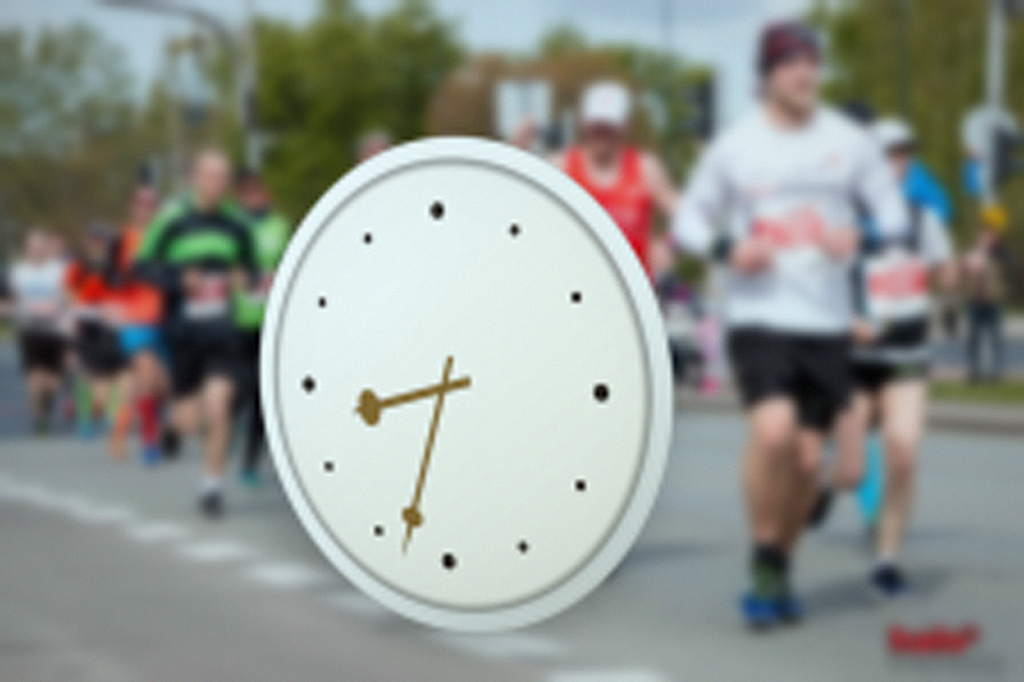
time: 8:33
